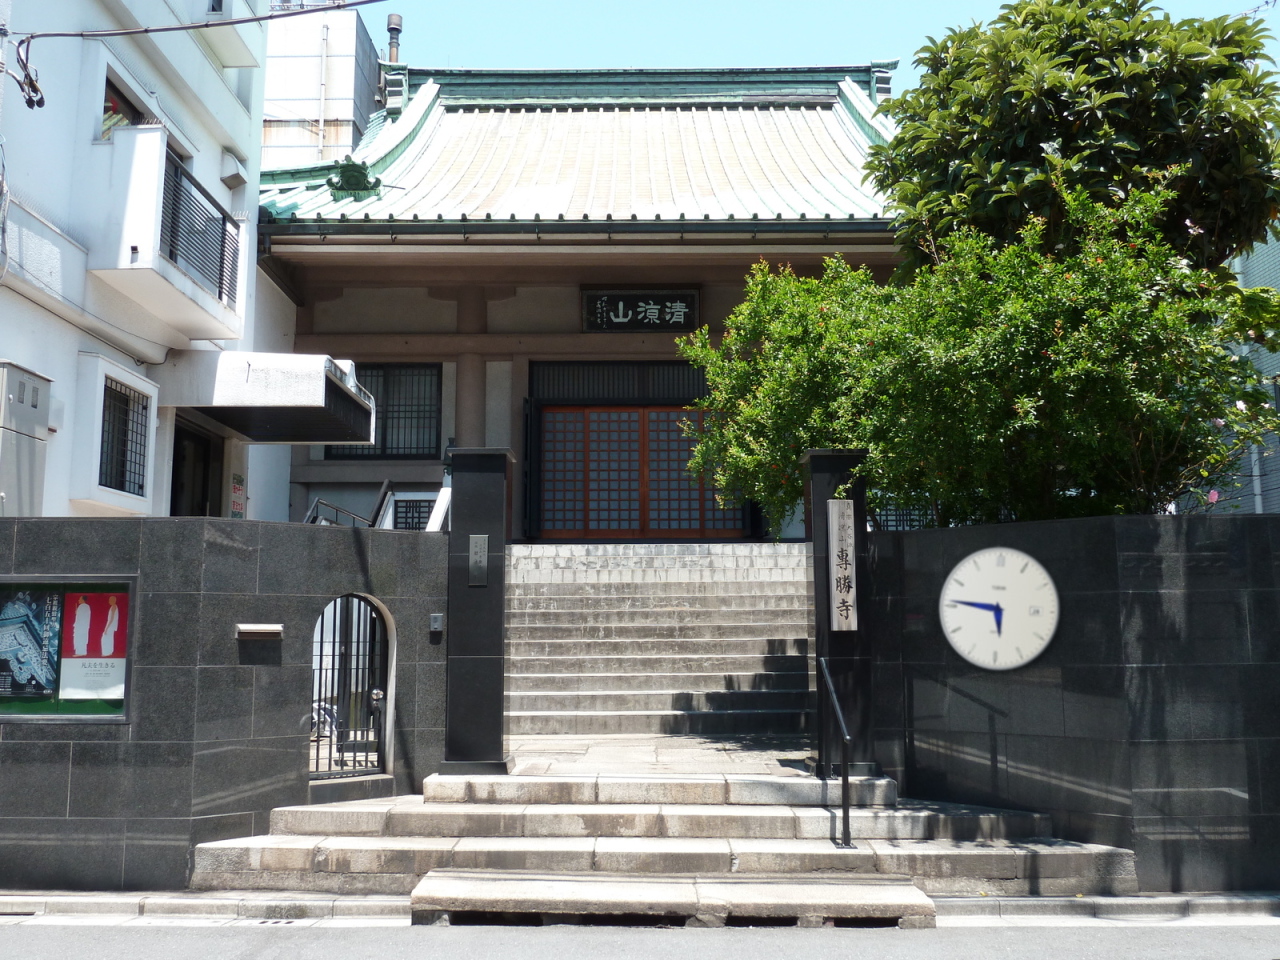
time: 5:46
